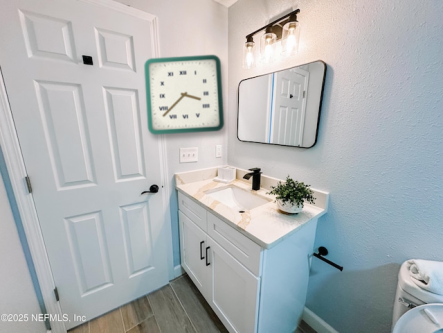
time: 3:38
